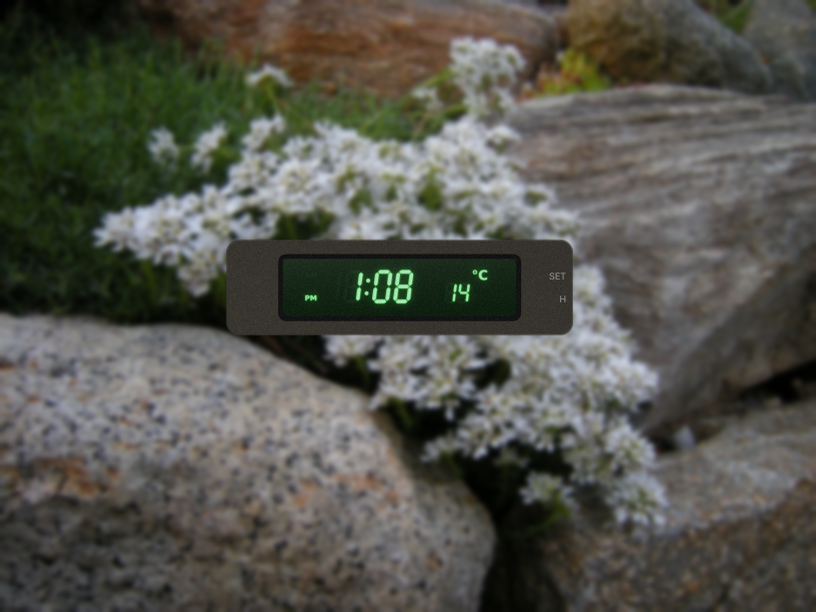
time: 1:08
